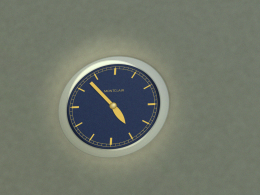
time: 4:53
